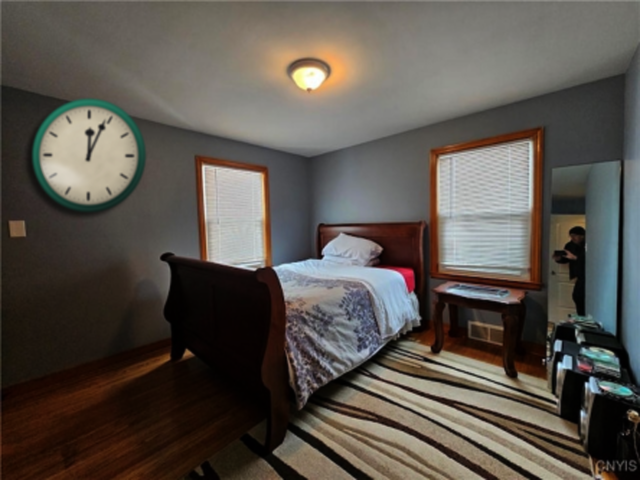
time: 12:04
